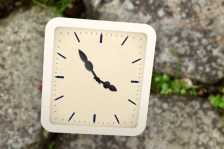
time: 3:54
